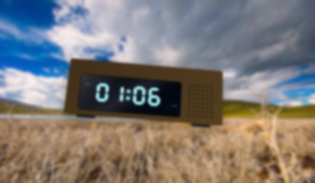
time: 1:06
